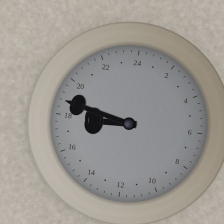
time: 17:47
